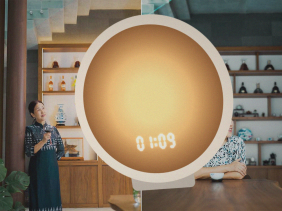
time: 1:09
